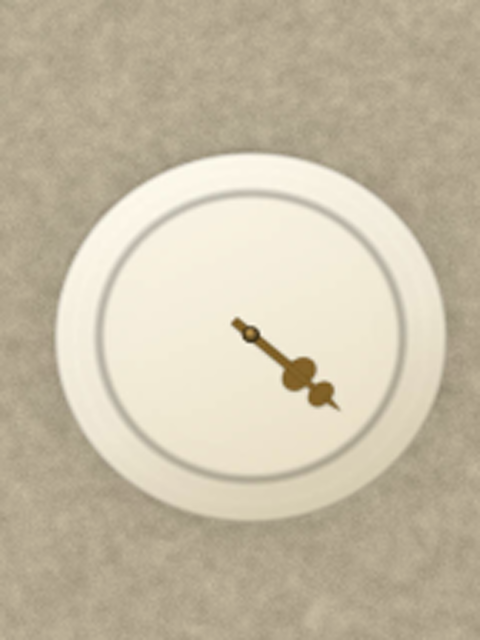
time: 4:22
